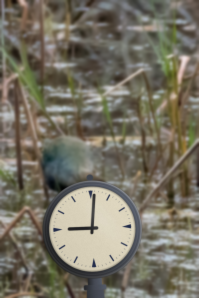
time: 9:01
